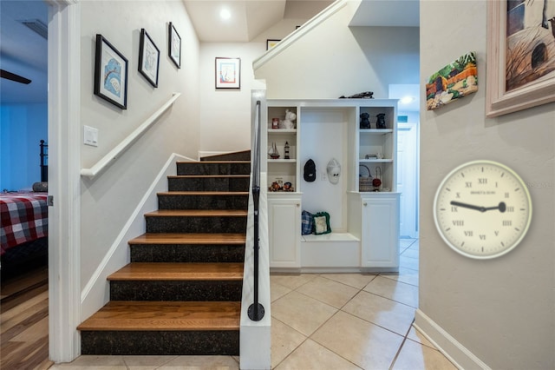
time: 2:47
